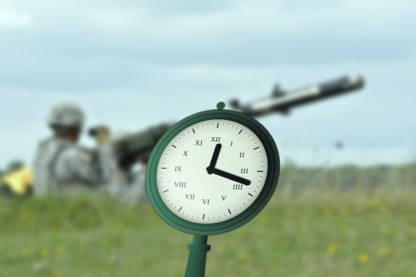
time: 12:18
